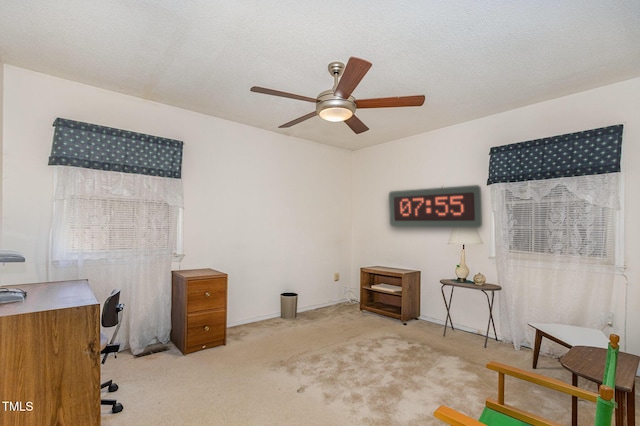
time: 7:55
